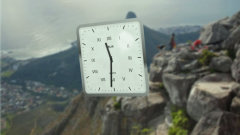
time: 11:31
